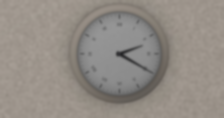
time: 2:20
